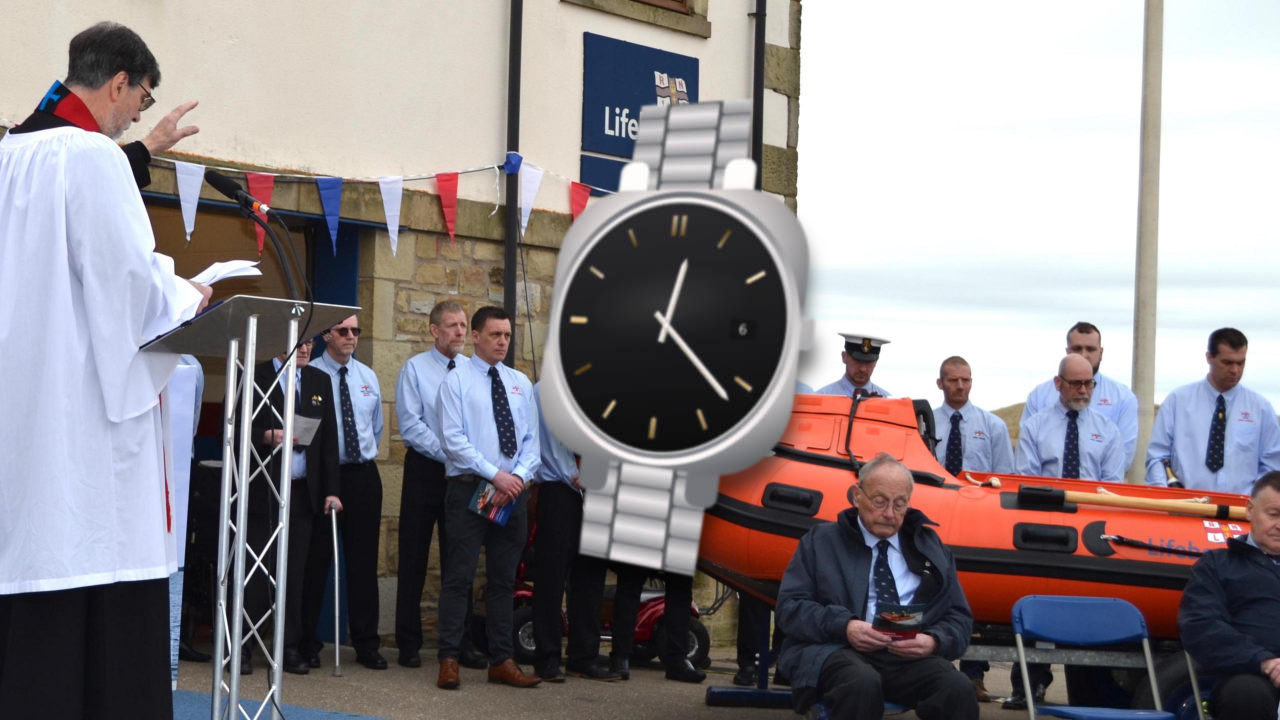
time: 12:22
